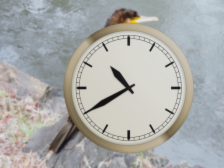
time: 10:40
